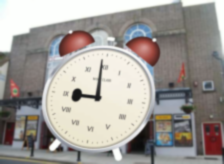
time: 8:59
